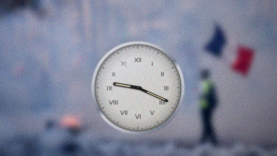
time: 9:19
